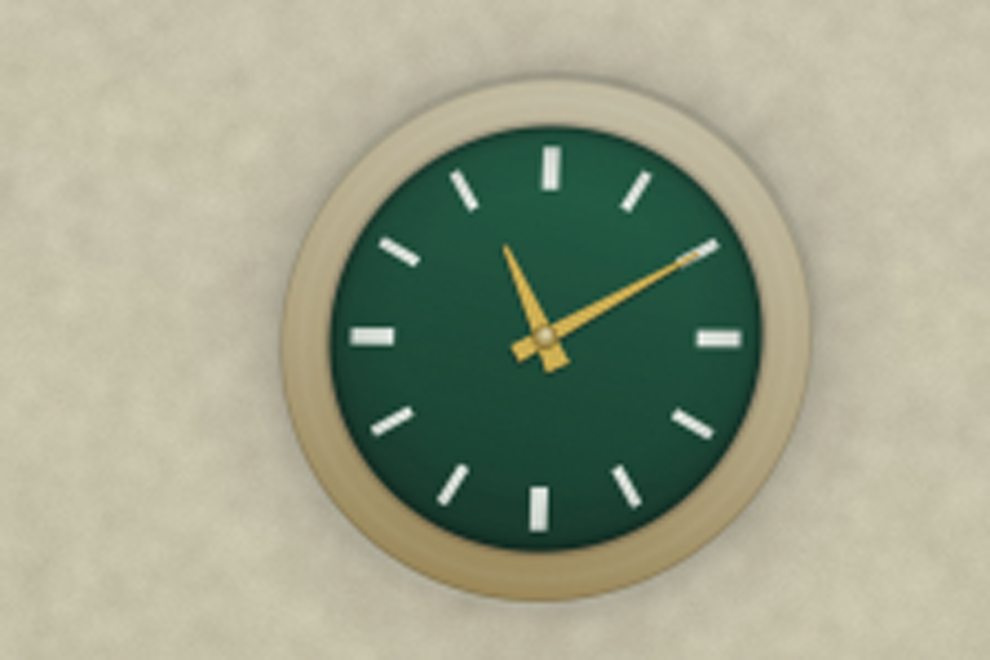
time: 11:10
